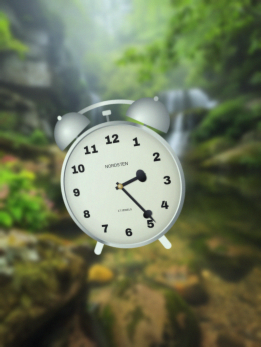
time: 2:24
